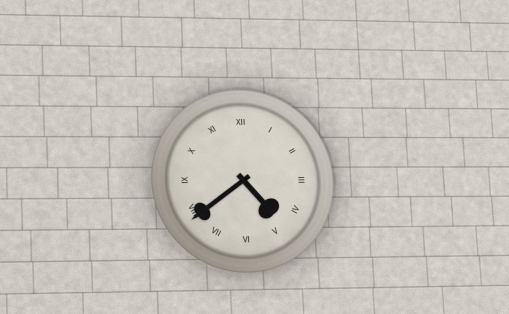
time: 4:39
